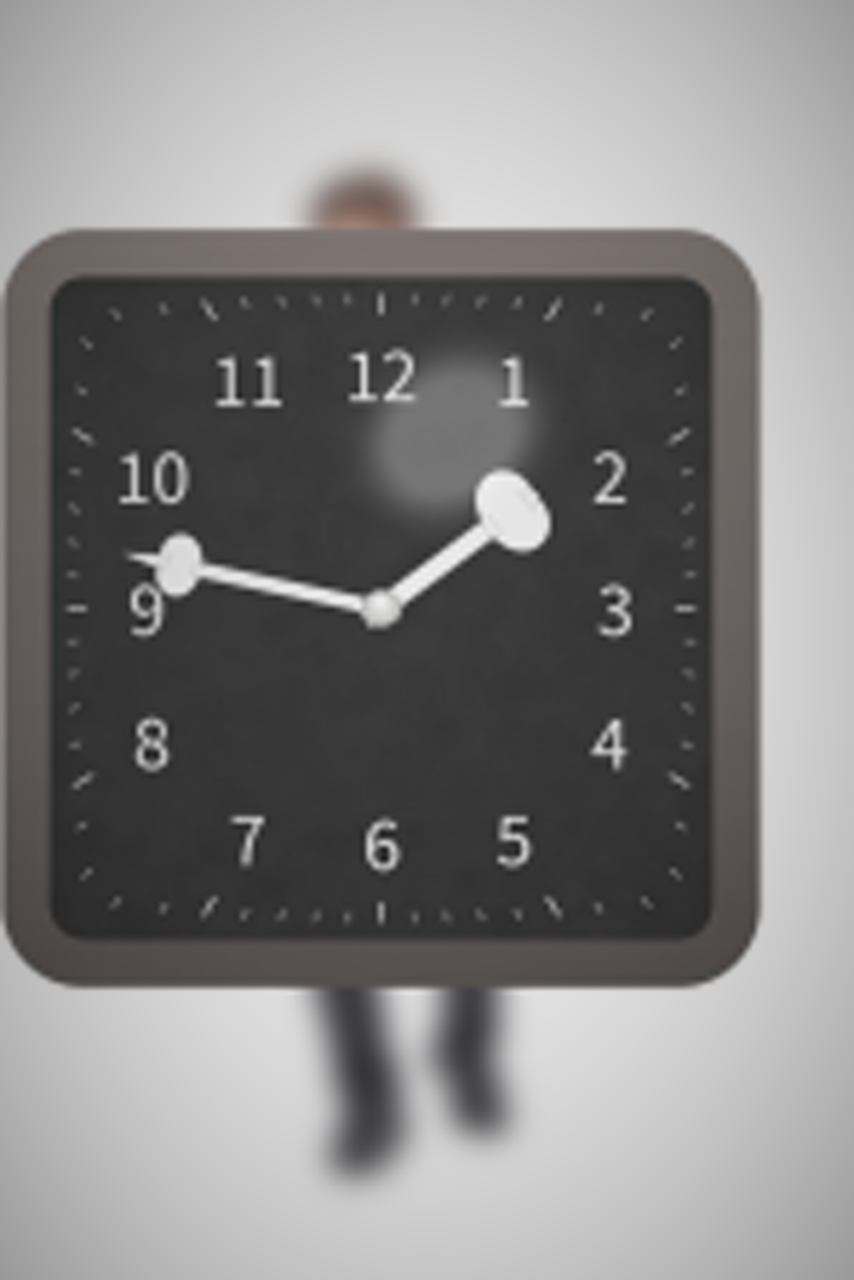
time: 1:47
